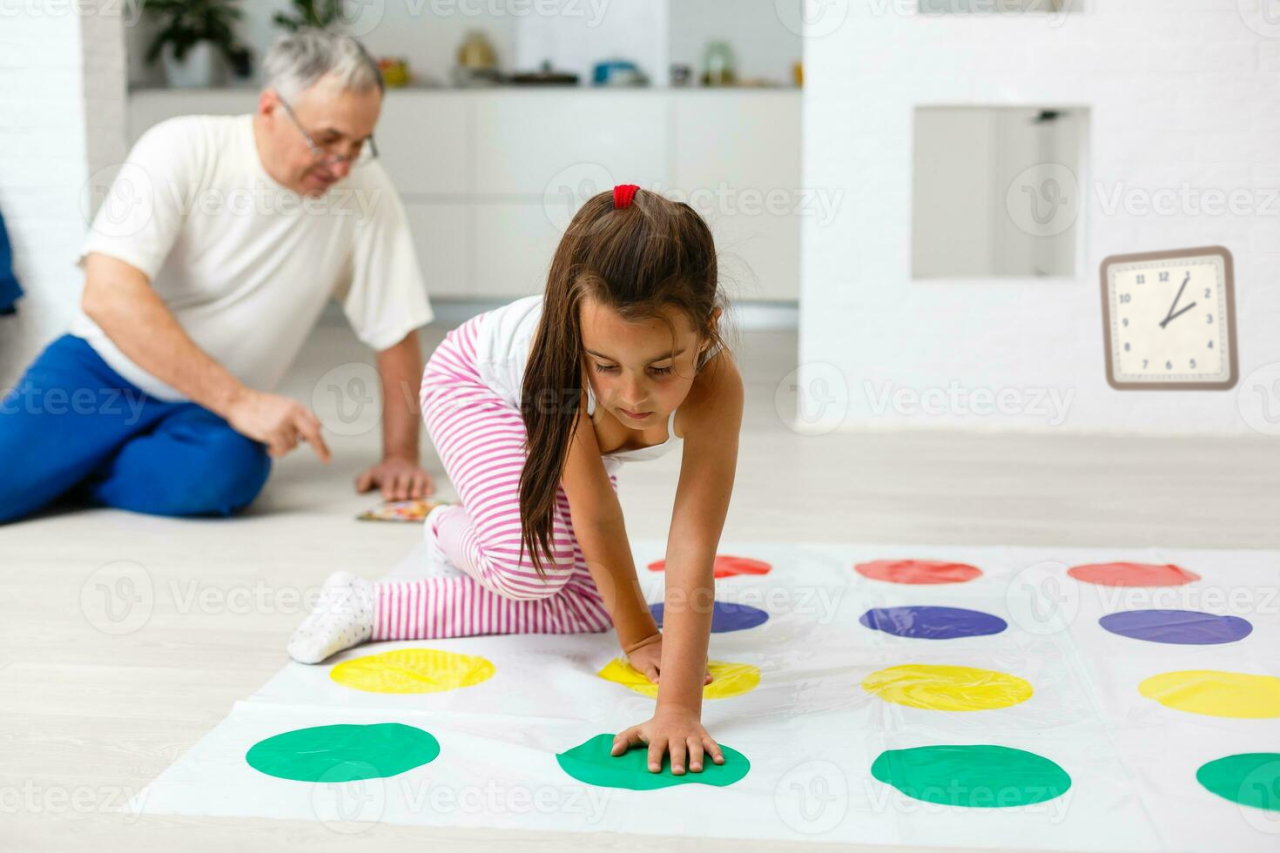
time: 2:05
